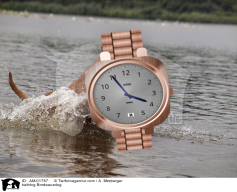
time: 3:55
